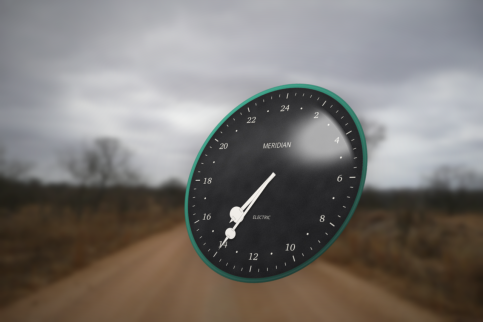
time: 14:35
